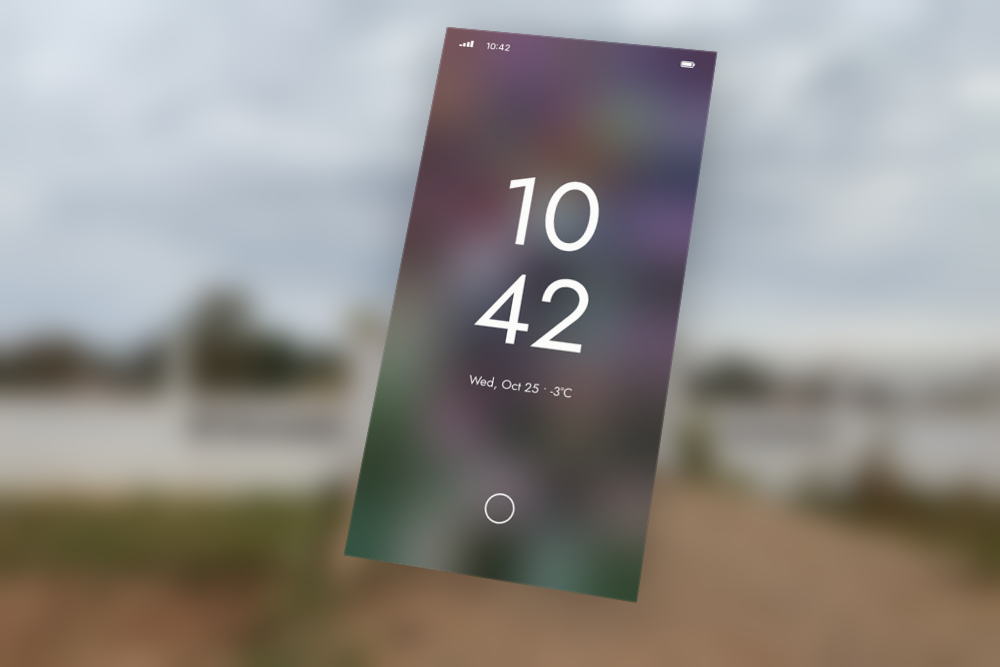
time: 10:42
